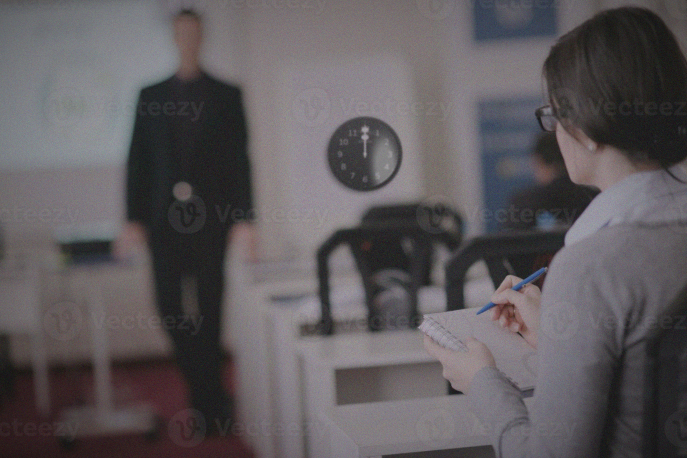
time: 12:00
